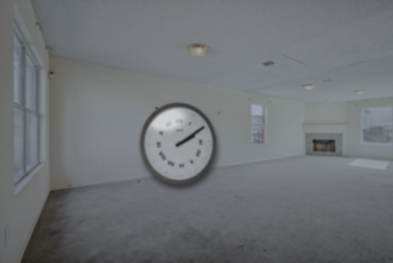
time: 2:10
